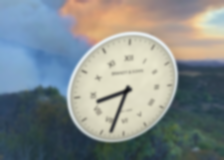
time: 8:33
